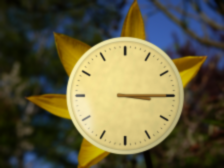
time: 3:15
